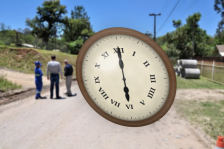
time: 6:00
